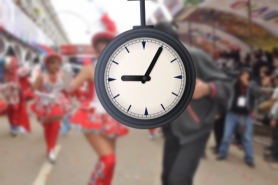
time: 9:05
